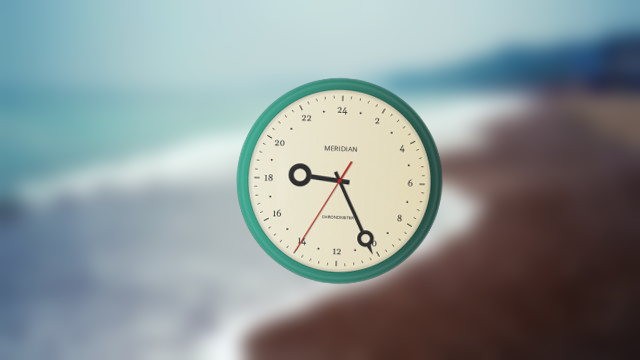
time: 18:25:35
